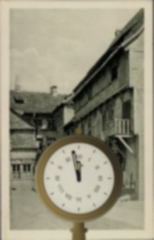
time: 11:58
